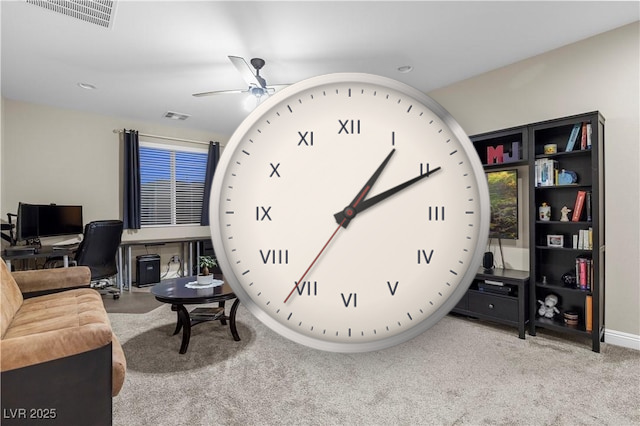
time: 1:10:36
